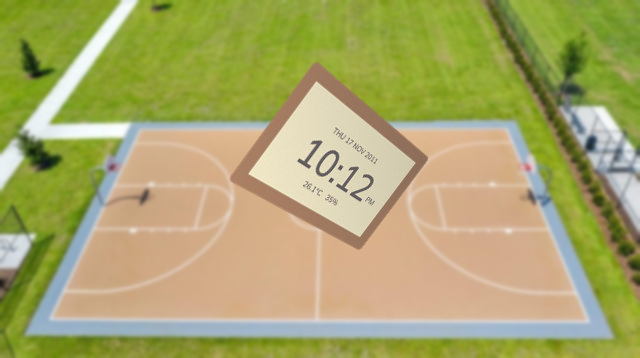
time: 10:12
